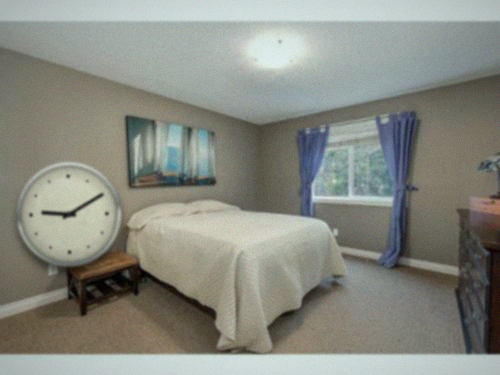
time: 9:10
